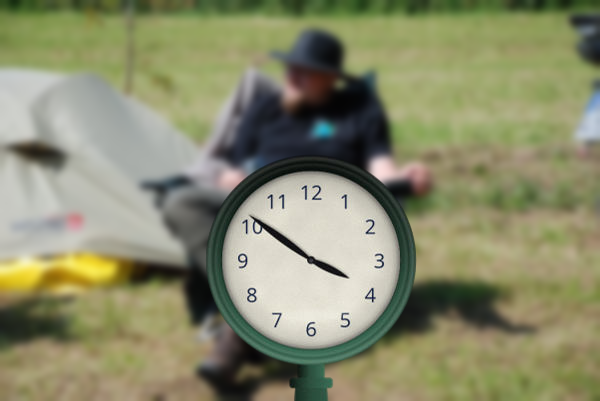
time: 3:51
